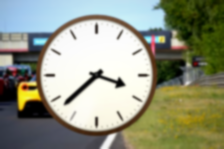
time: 3:38
